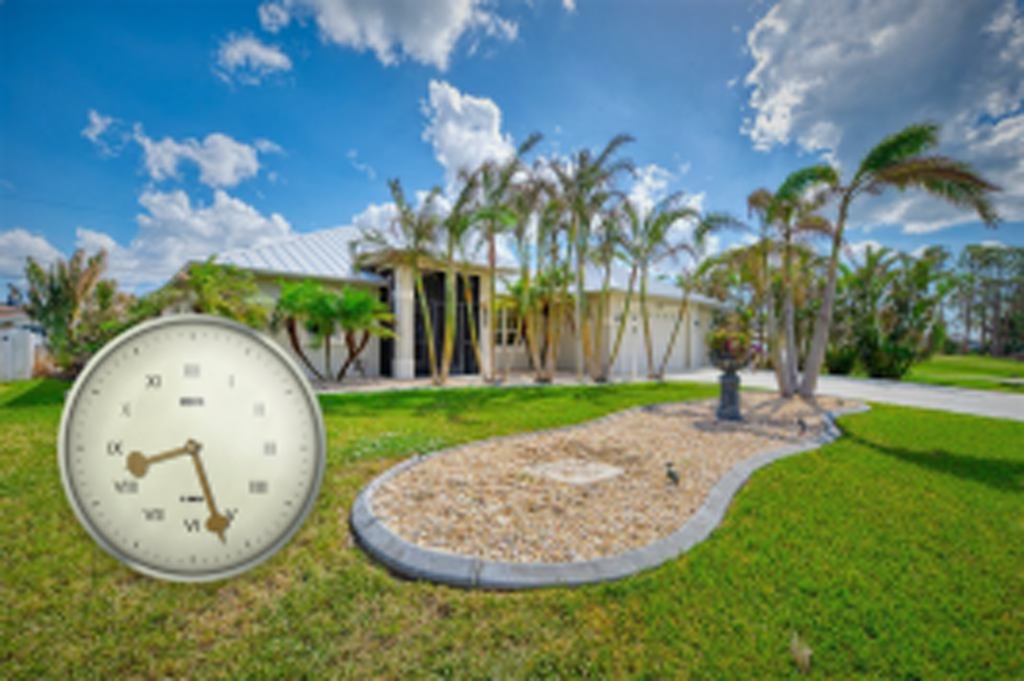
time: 8:27
